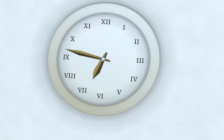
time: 6:47
